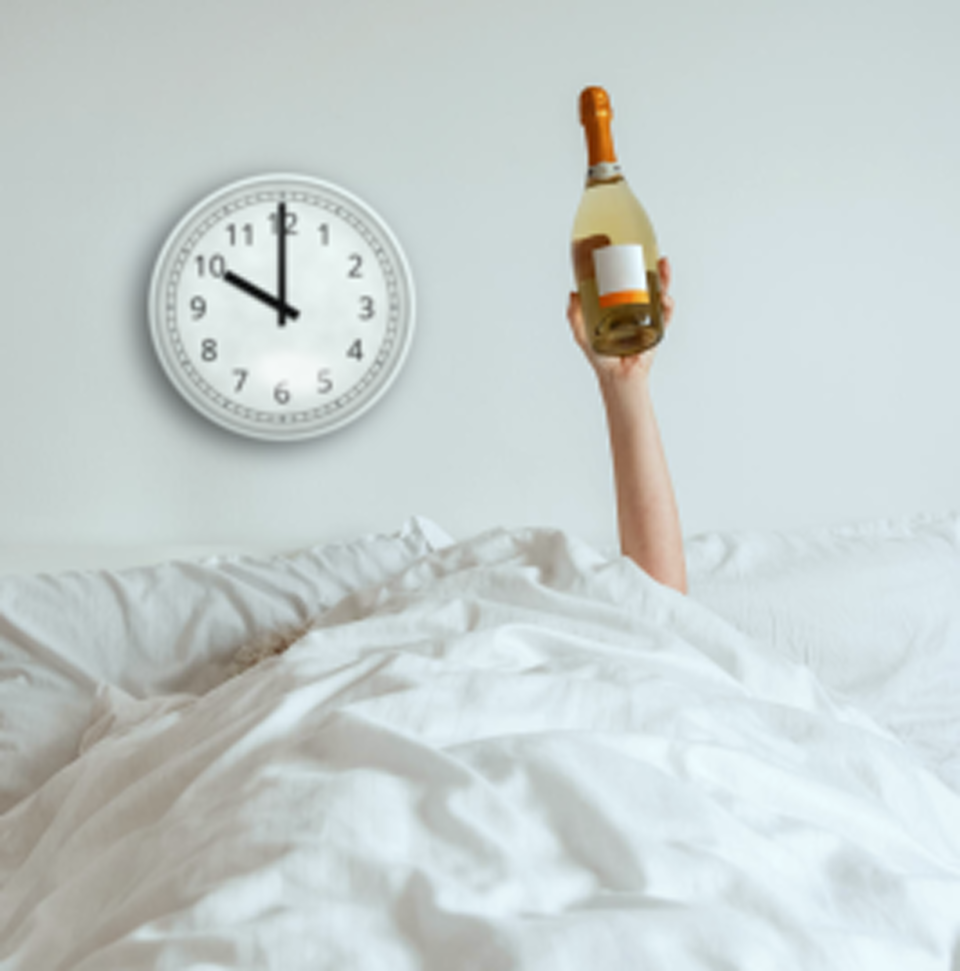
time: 10:00
